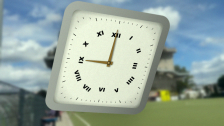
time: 9:00
